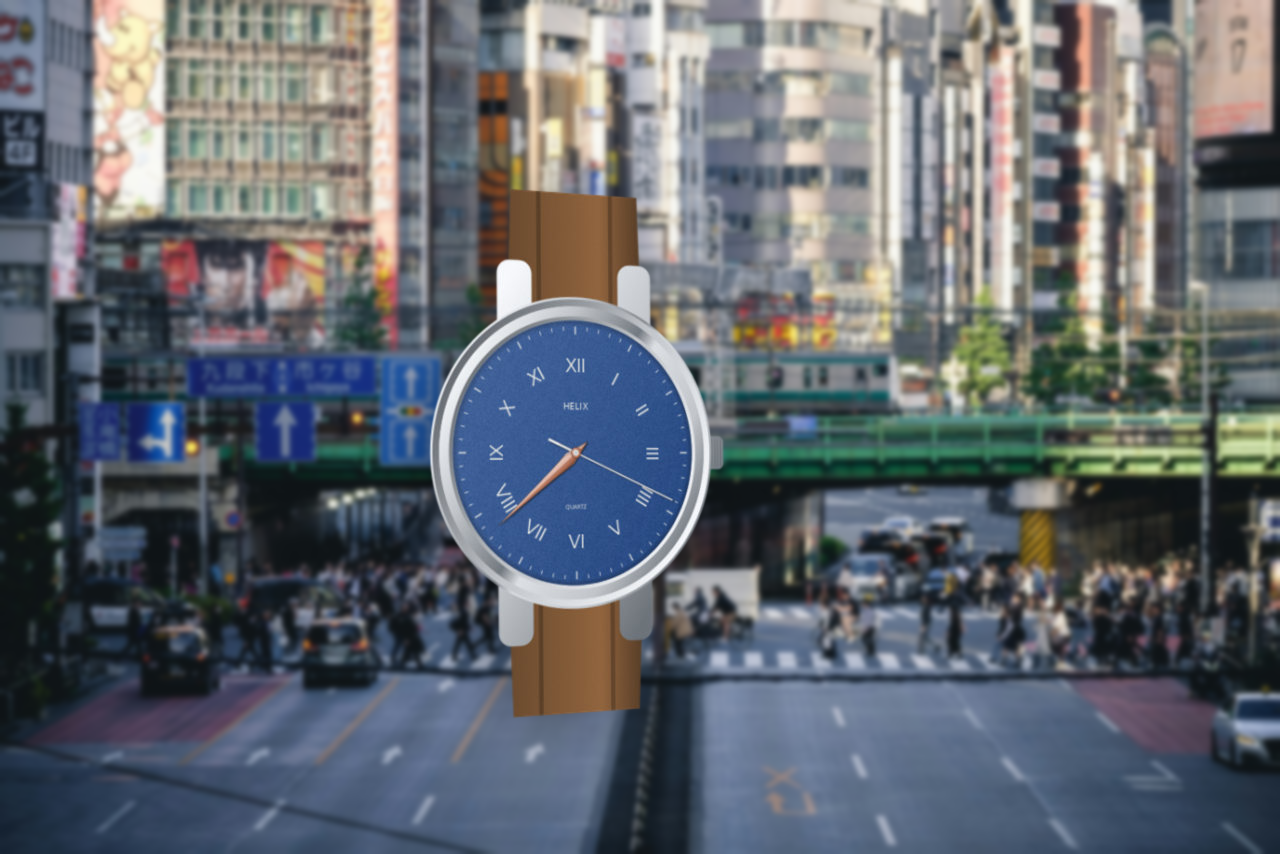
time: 7:38:19
